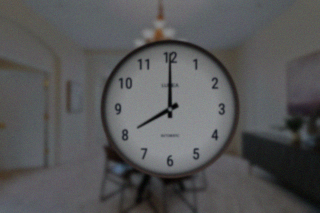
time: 8:00
